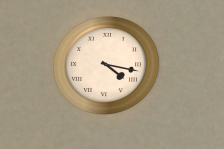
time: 4:17
